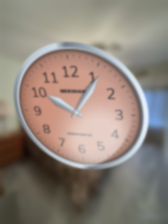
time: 10:06
